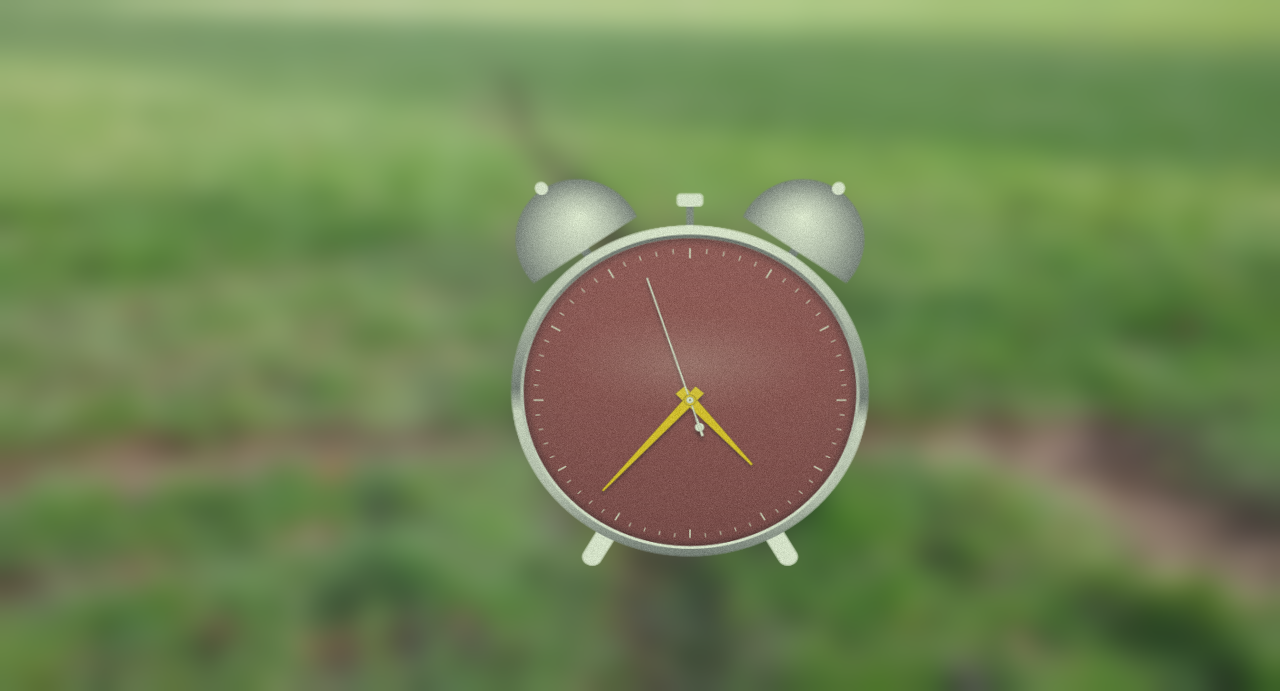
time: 4:36:57
